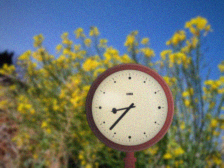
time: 8:37
